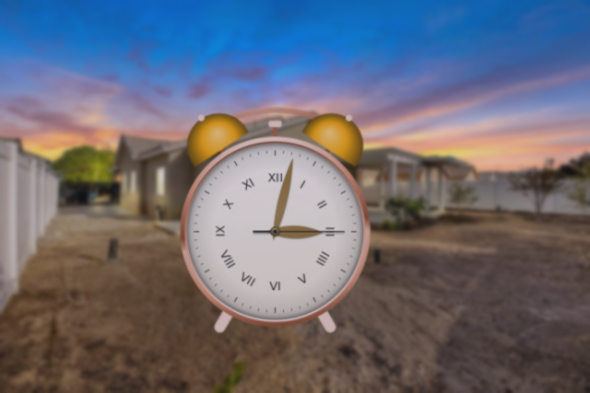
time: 3:02:15
